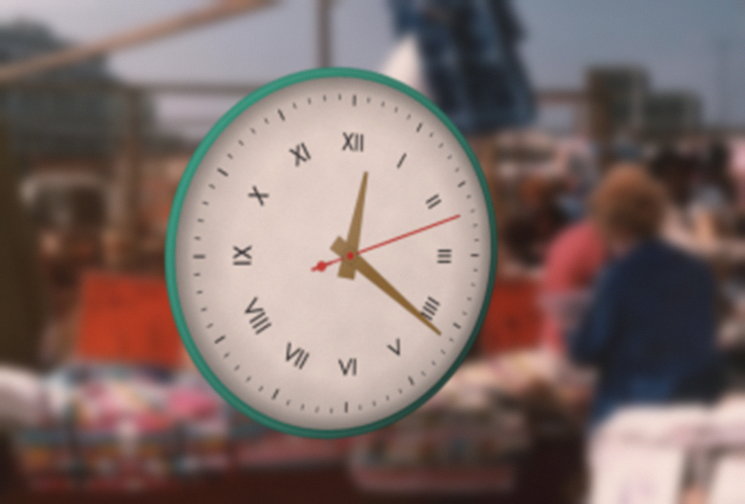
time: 12:21:12
